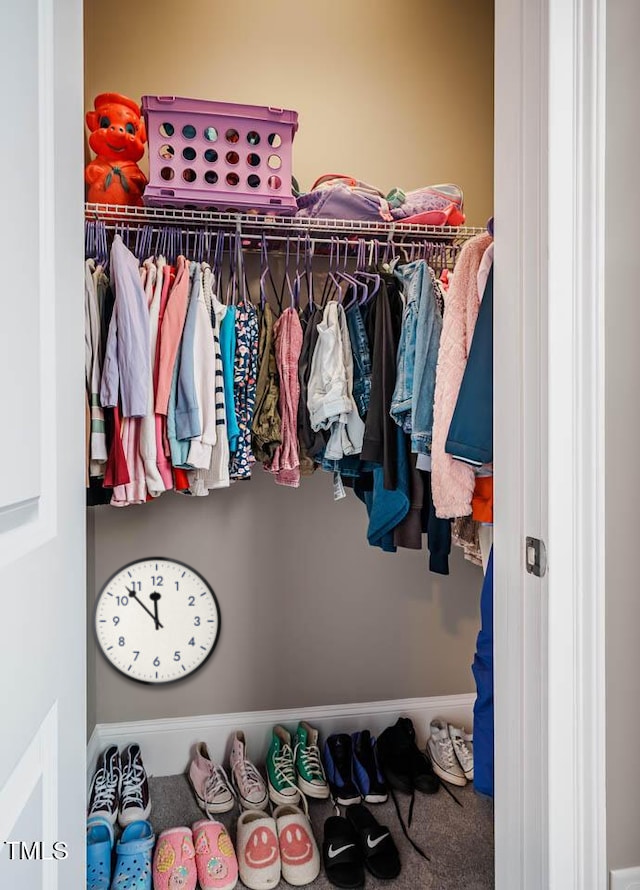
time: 11:53
